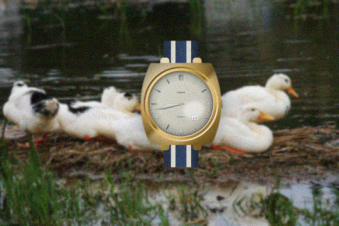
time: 8:43
